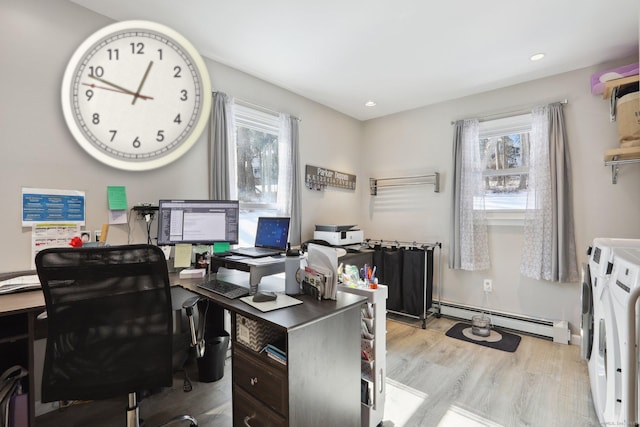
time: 12:48:47
